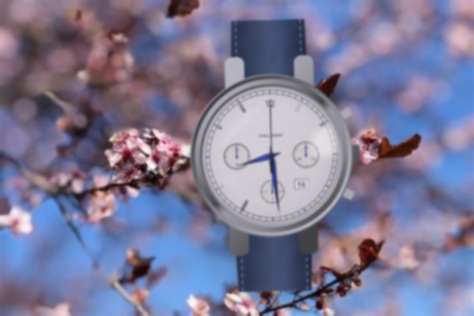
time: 8:29
